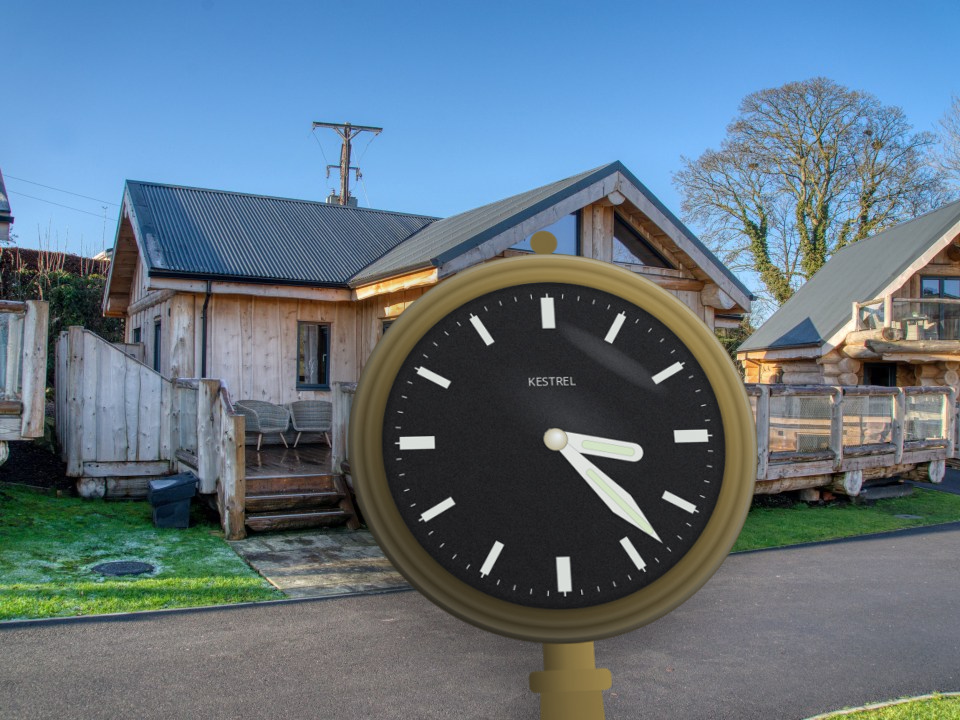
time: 3:23
